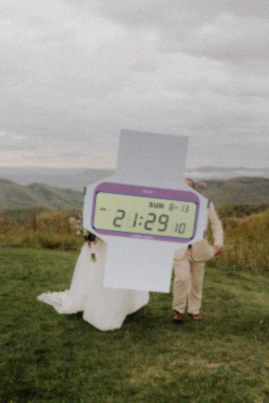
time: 21:29:10
